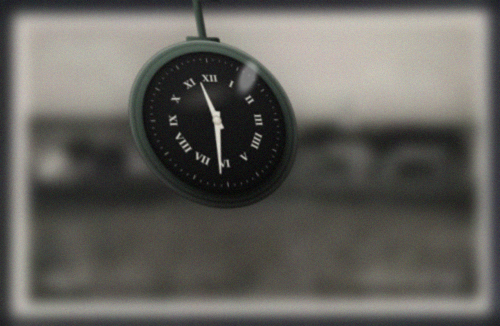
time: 11:31
